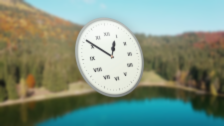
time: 12:51
